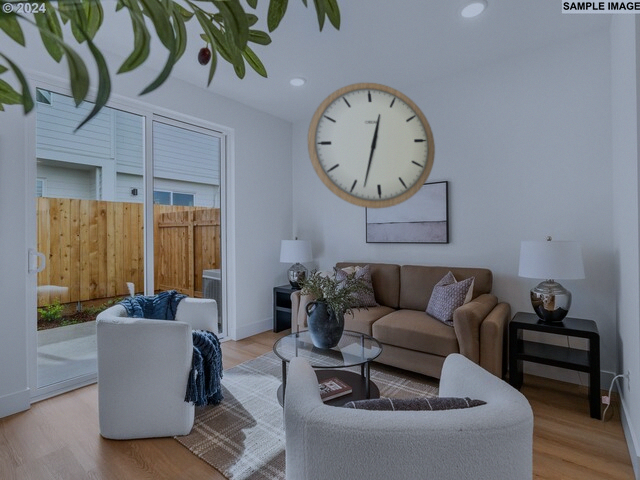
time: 12:33
